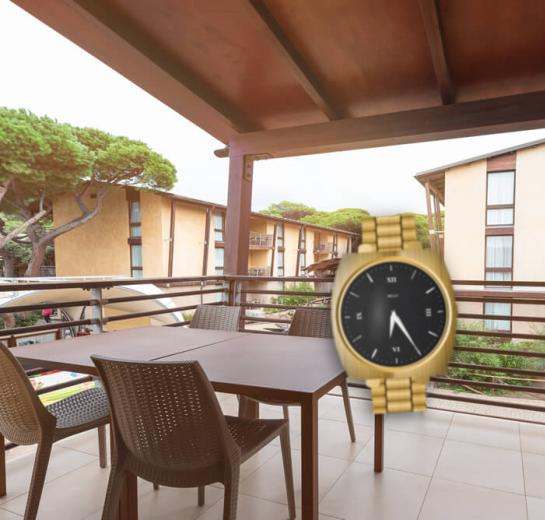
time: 6:25
